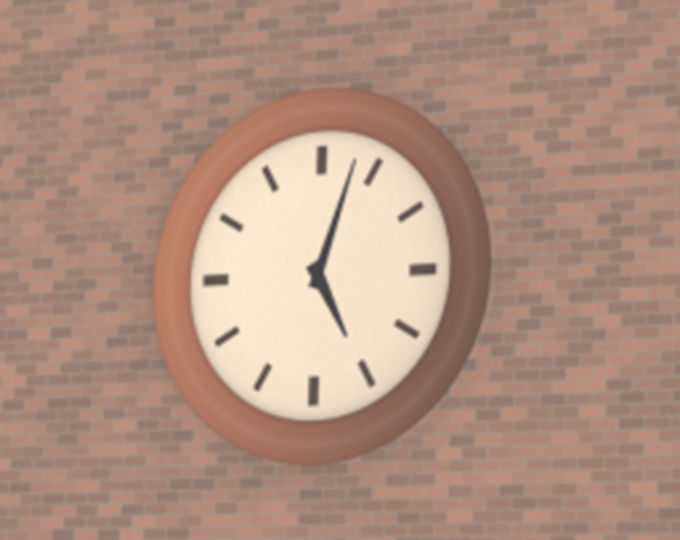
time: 5:03
